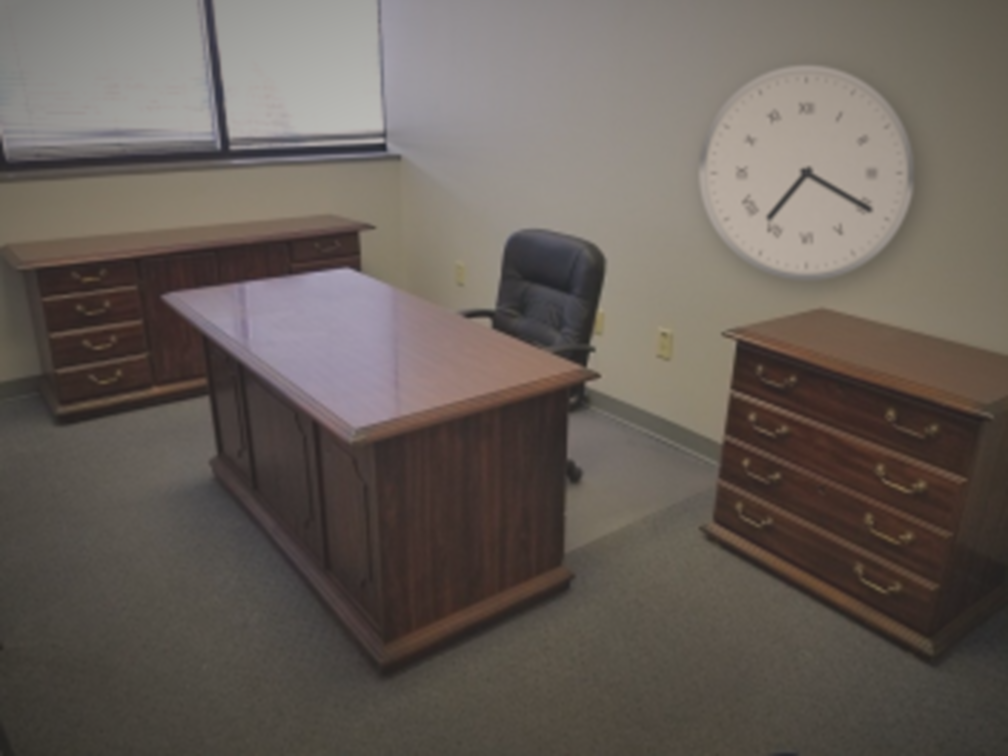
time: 7:20
